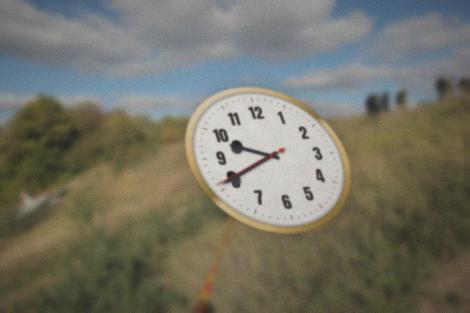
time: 9:40:41
